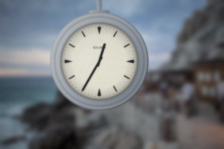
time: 12:35
